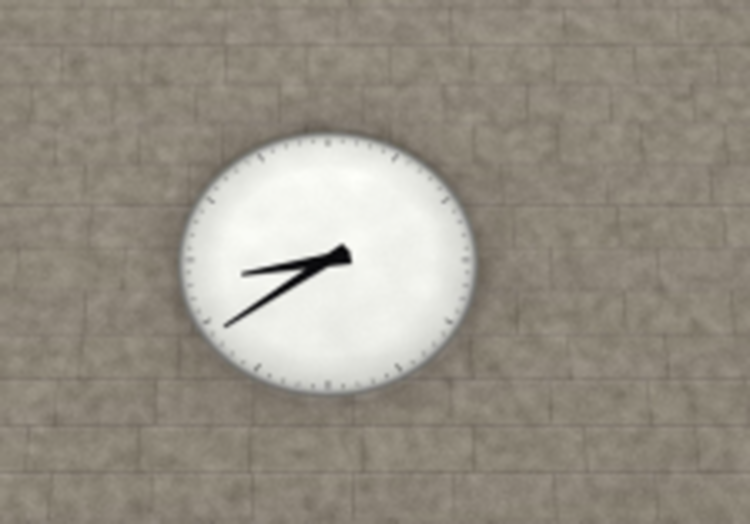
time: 8:39
